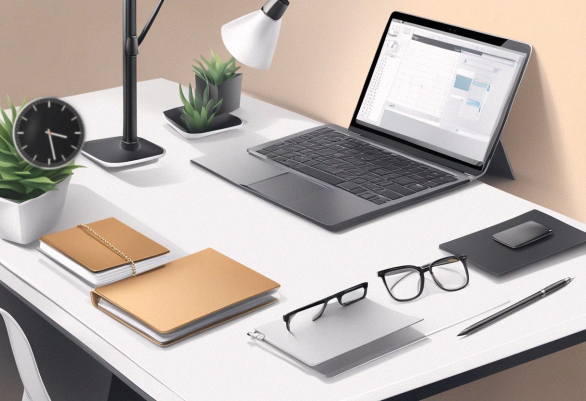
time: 3:28
